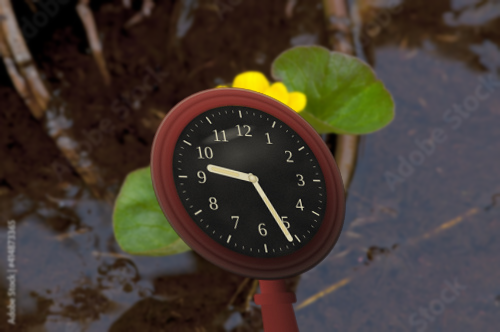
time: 9:26
